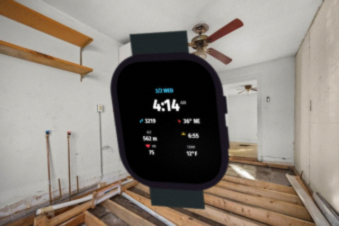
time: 4:14
